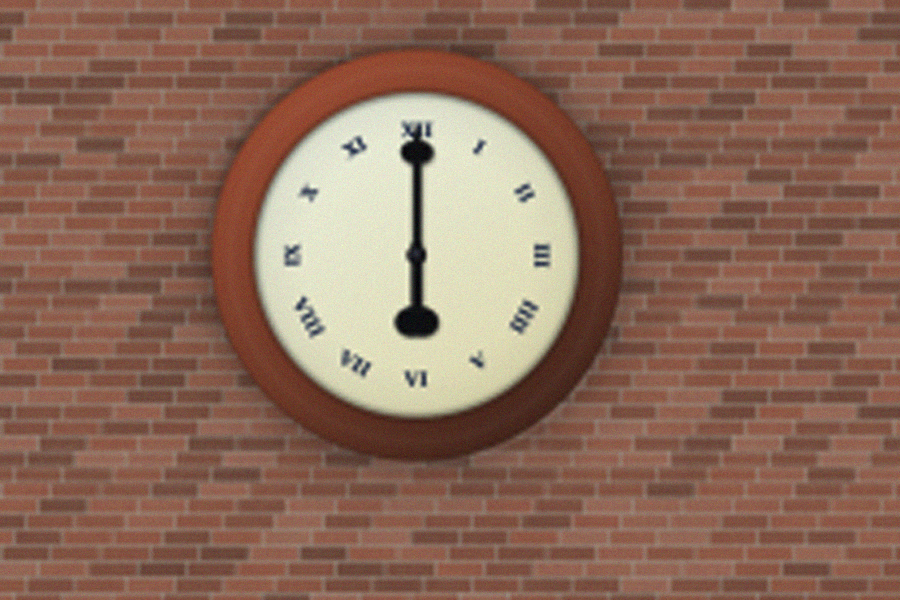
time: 6:00
